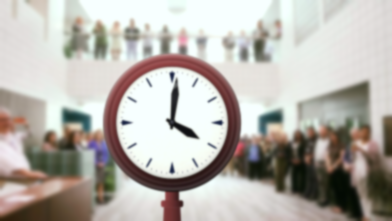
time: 4:01
